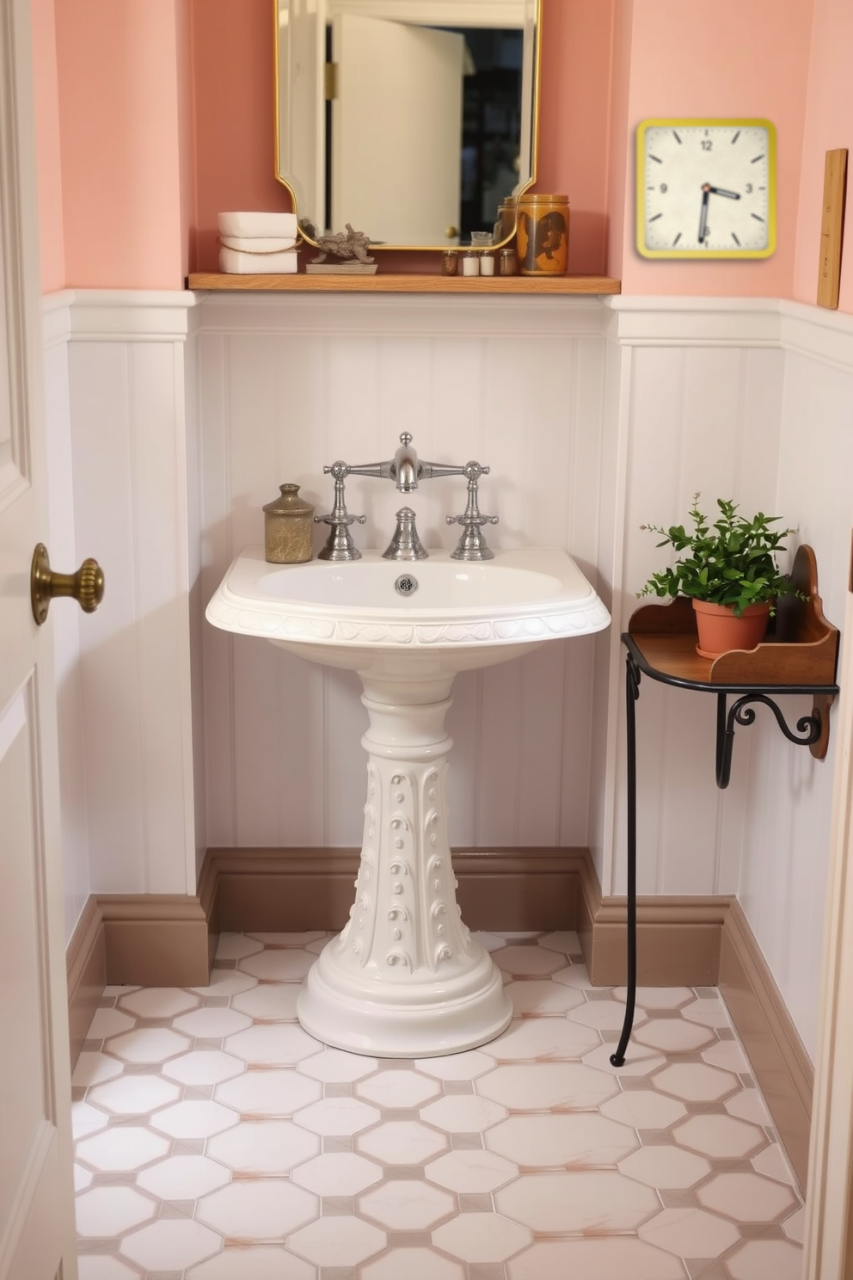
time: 3:31
